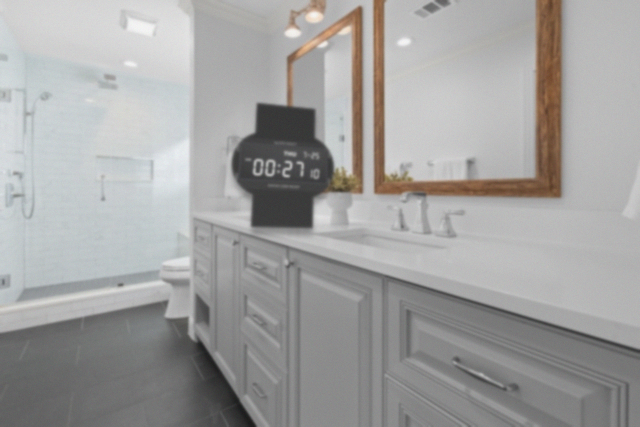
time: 0:27
